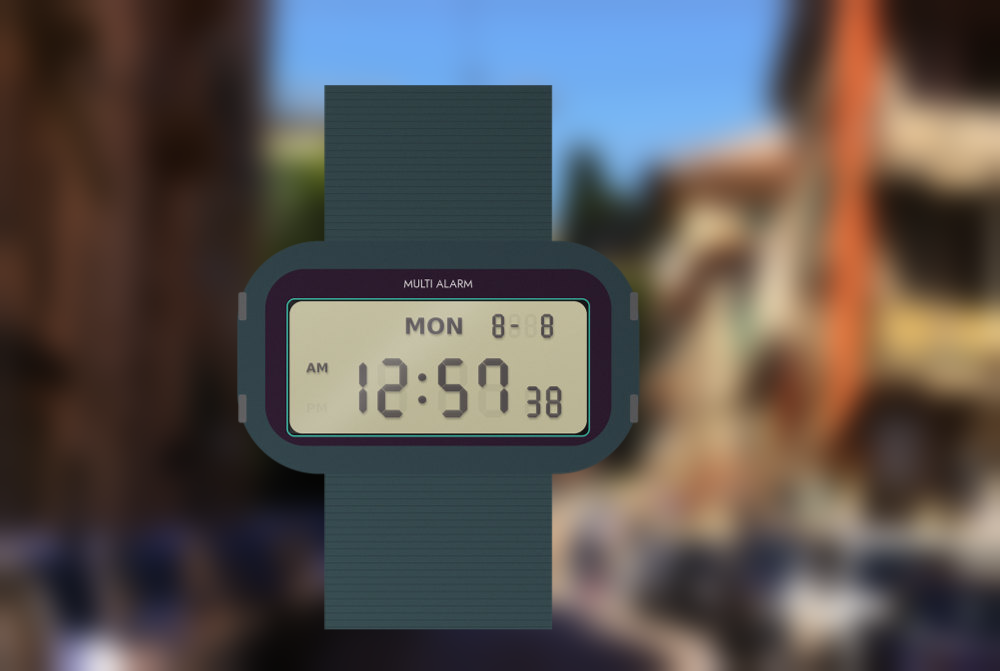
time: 12:57:38
